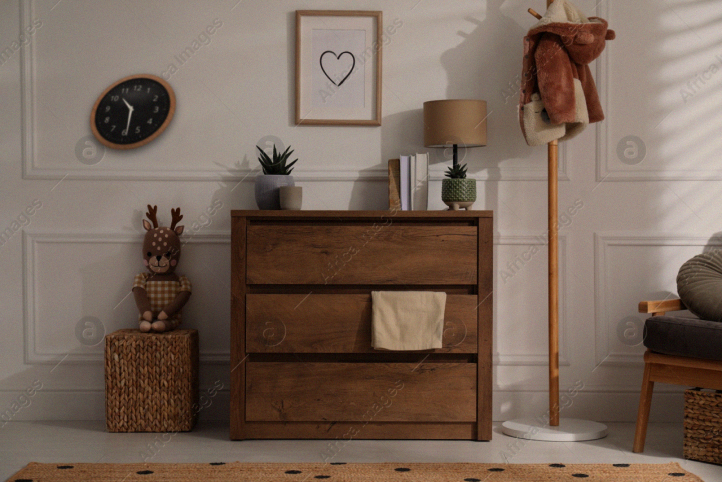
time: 10:29
